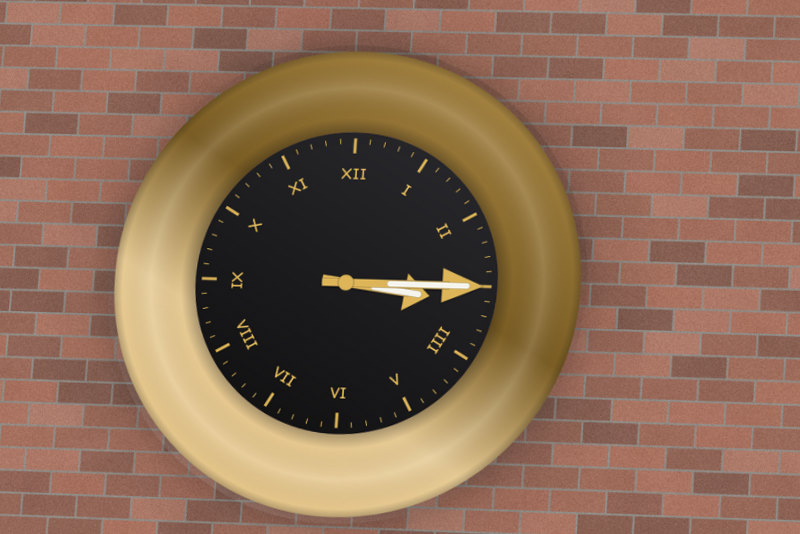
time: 3:15
